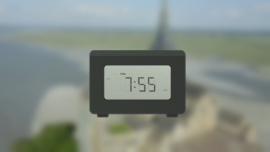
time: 7:55
